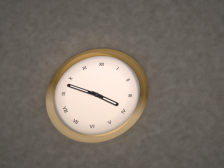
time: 3:48
